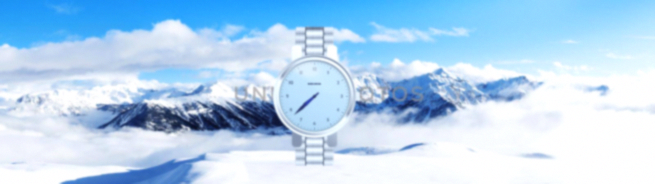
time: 7:38
